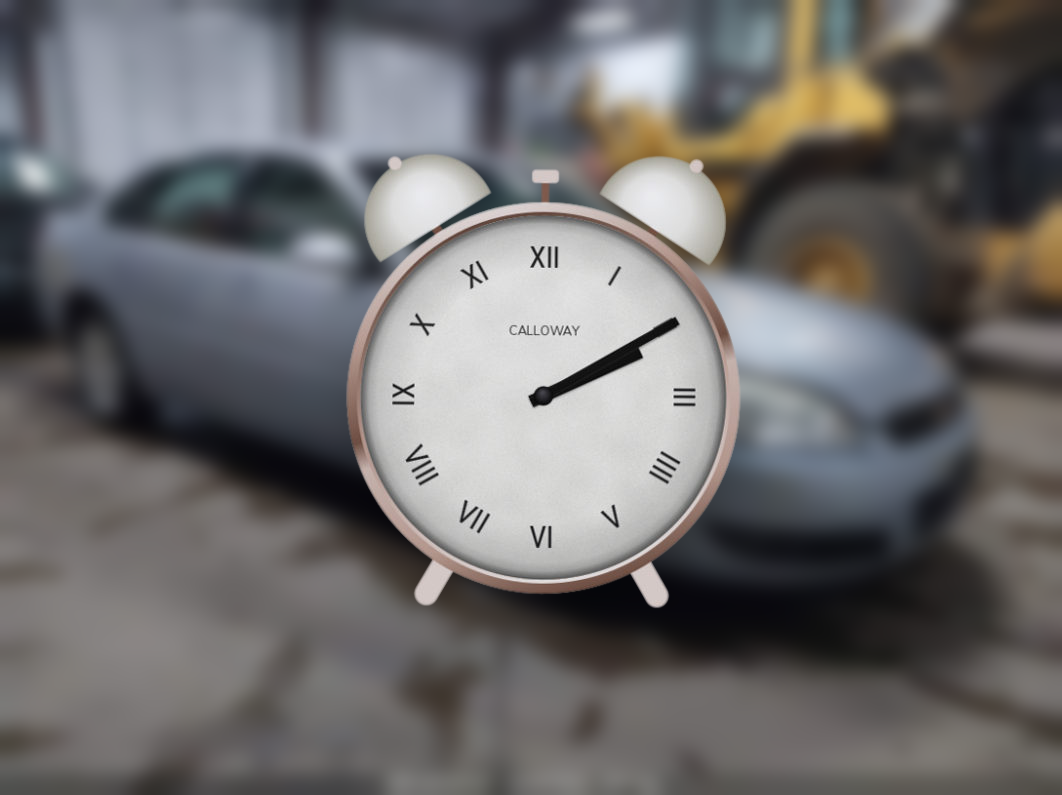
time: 2:10
